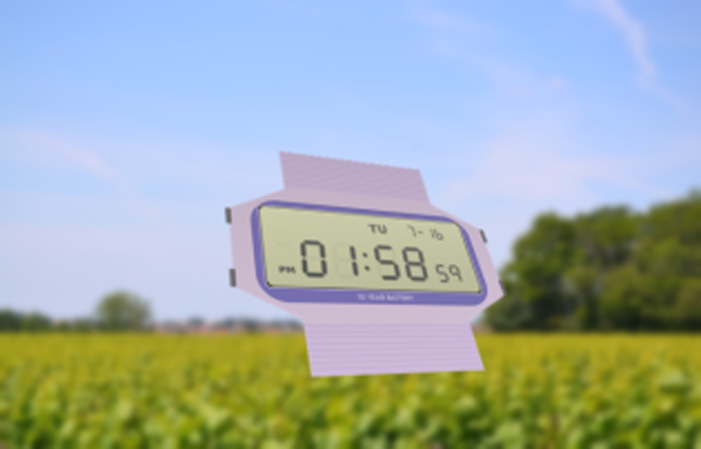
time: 1:58:59
